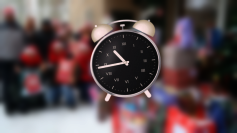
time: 10:44
